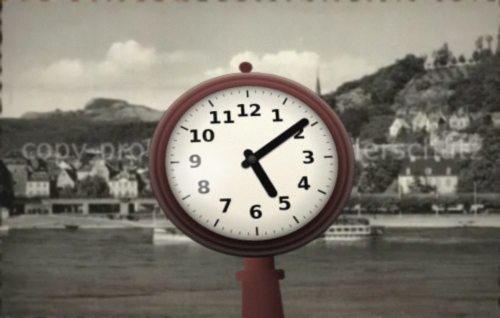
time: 5:09
